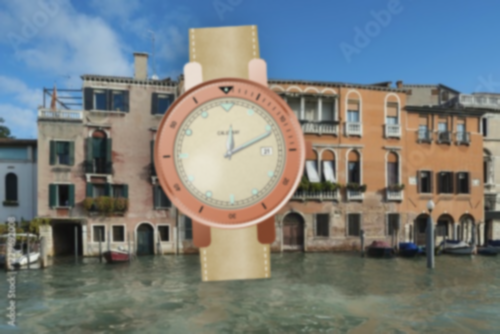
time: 12:11
